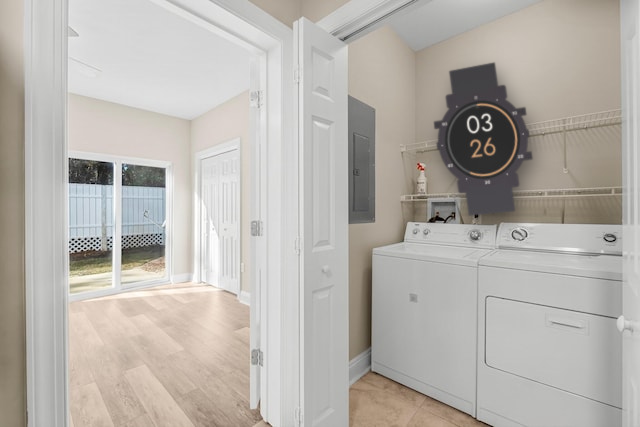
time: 3:26
